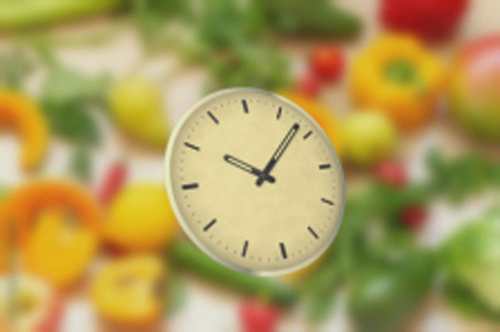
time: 10:08
